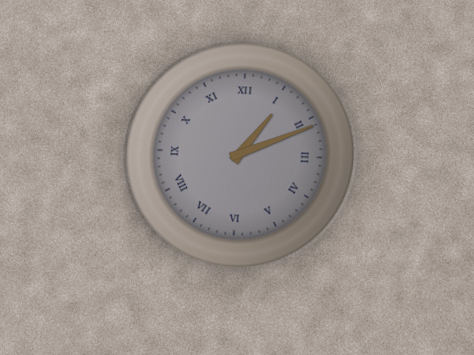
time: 1:11
